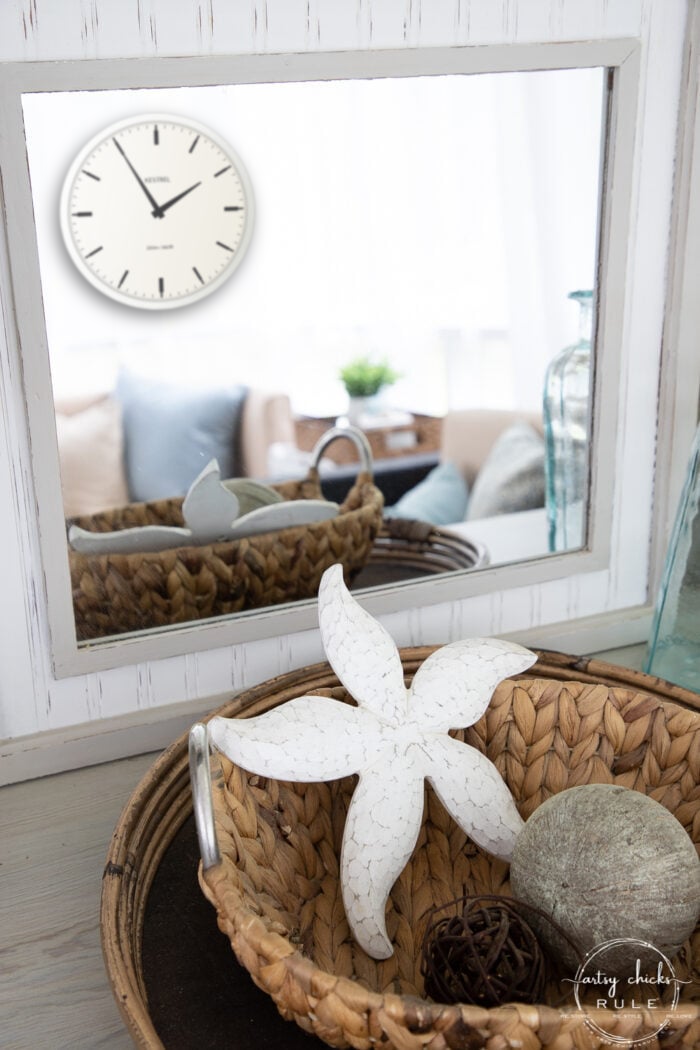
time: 1:55
